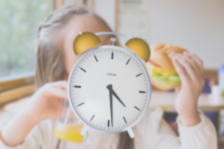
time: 4:29
